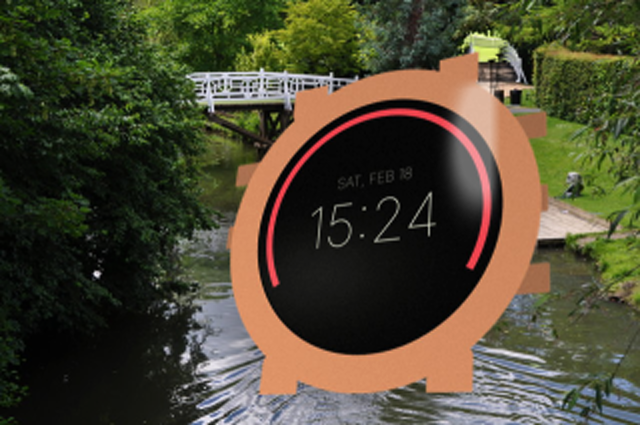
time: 15:24
